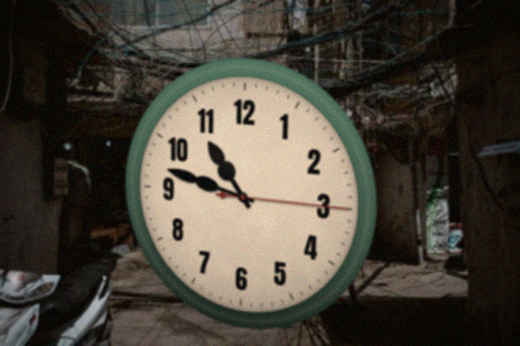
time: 10:47:15
